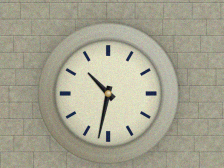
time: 10:32
